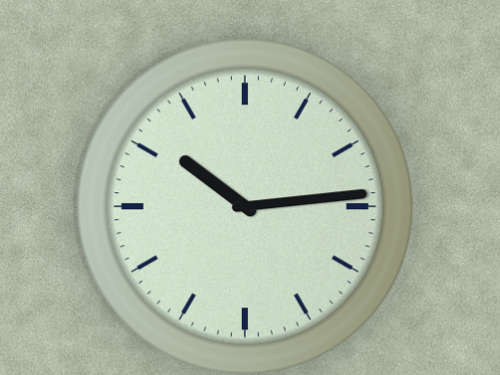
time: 10:14
